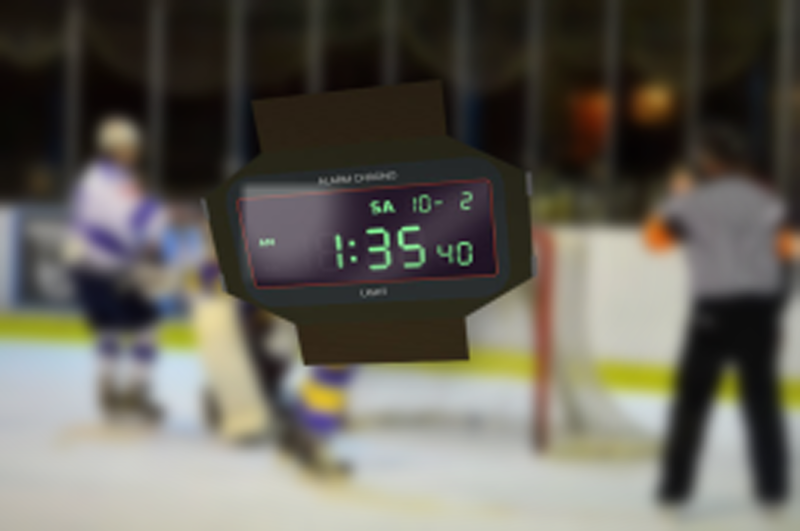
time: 1:35:40
